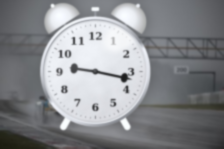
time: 9:17
